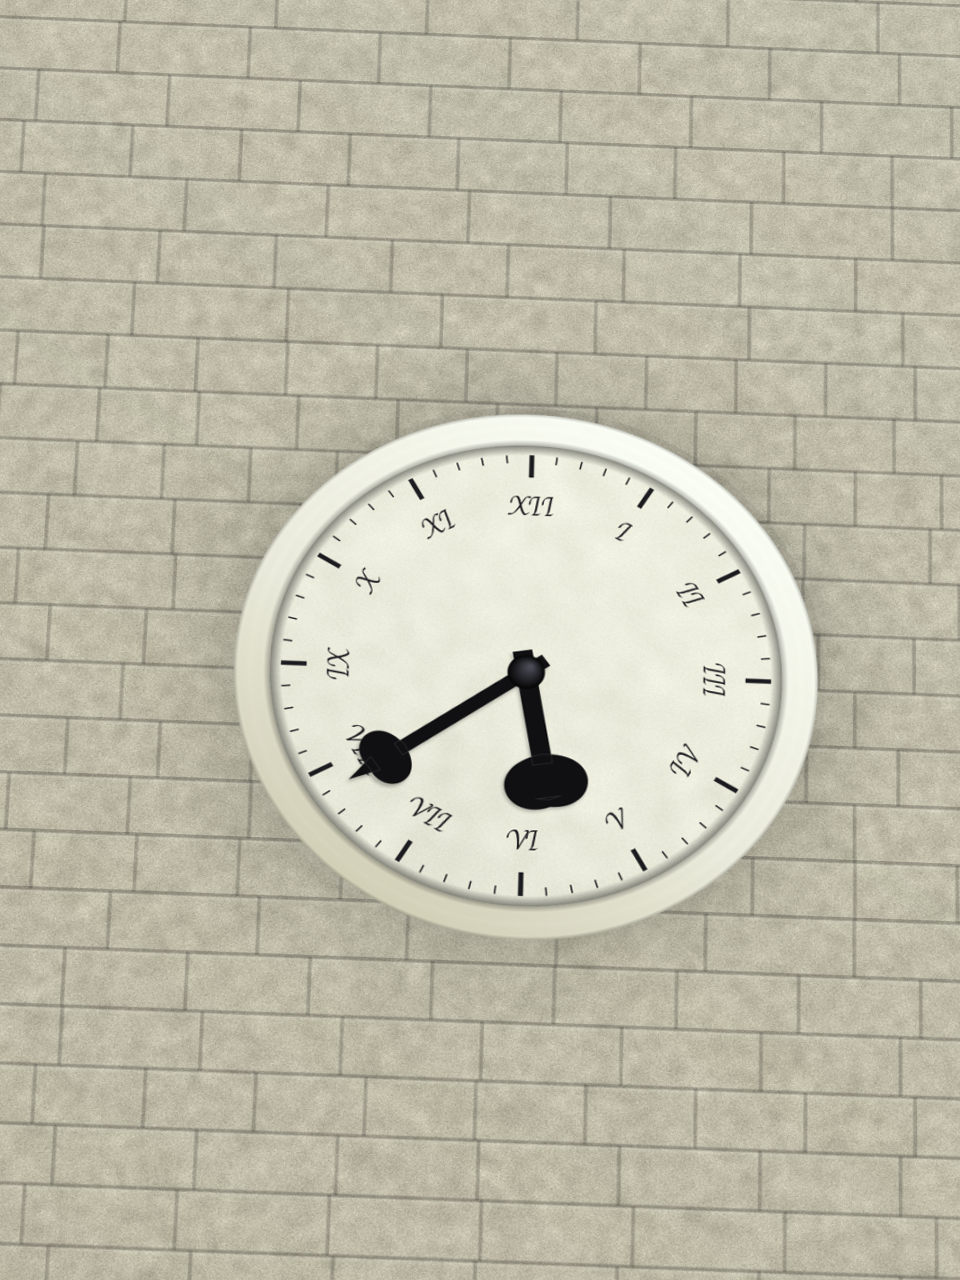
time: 5:39
